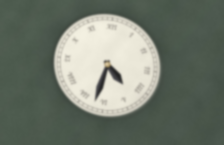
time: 4:32
